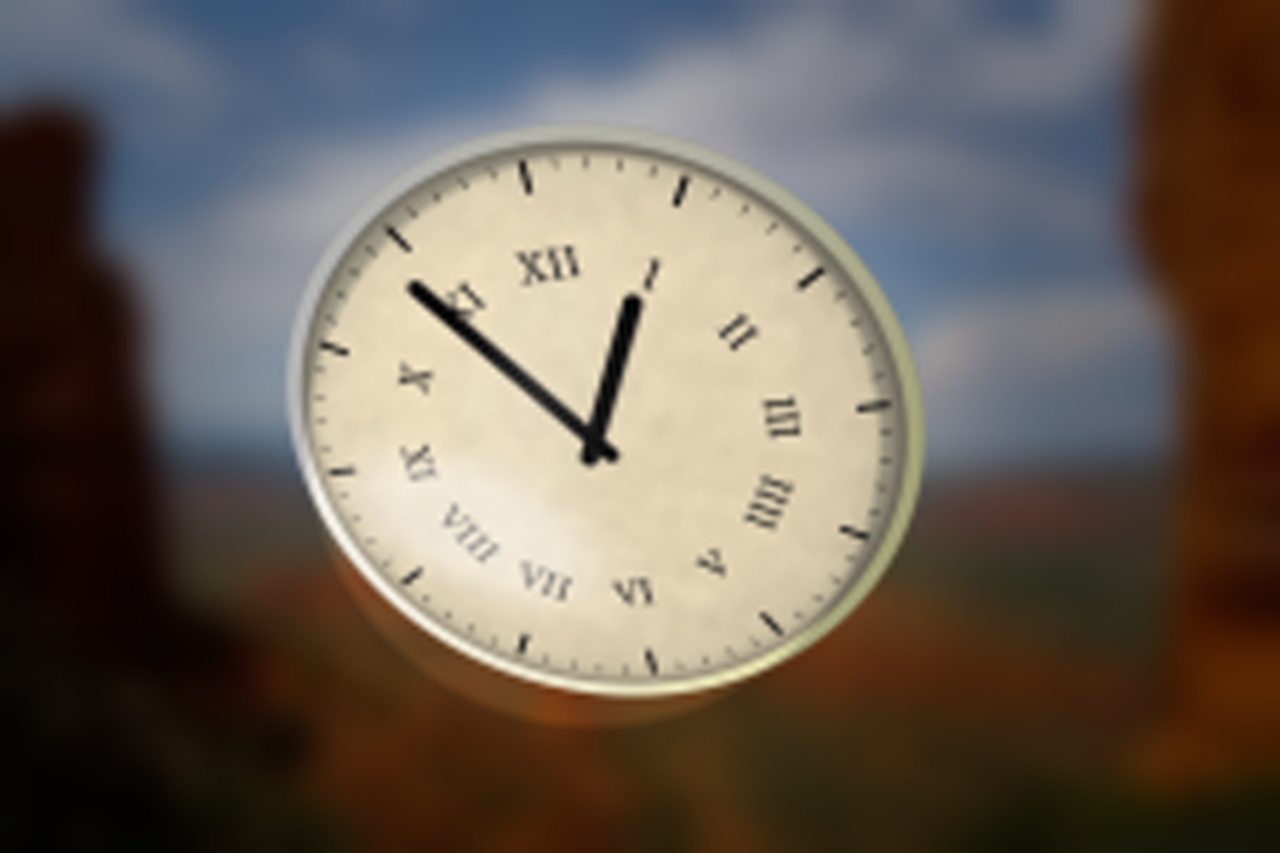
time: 12:54
